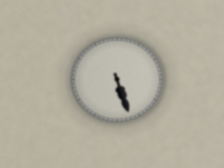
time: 5:27
